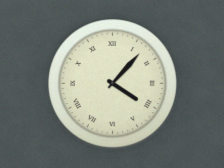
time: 4:07
